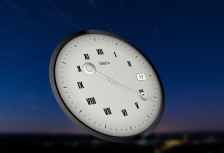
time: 10:21
